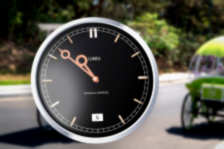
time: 10:52
